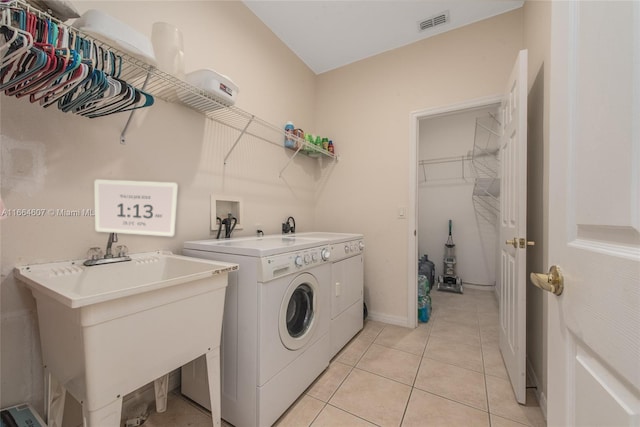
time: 1:13
